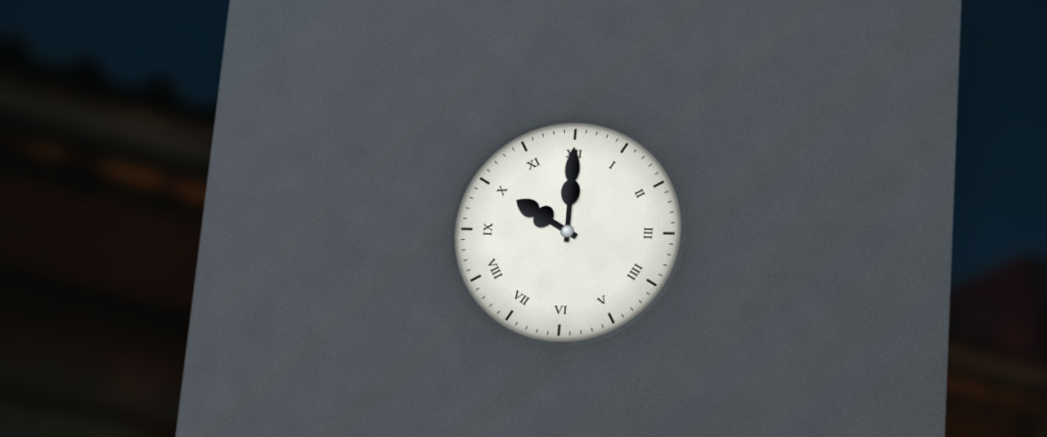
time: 10:00
